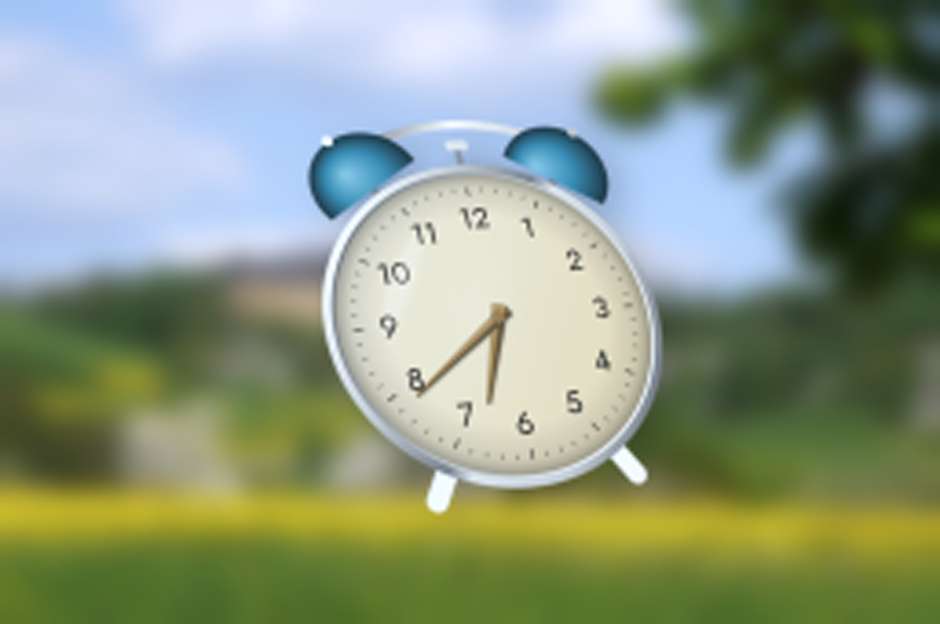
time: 6:39
